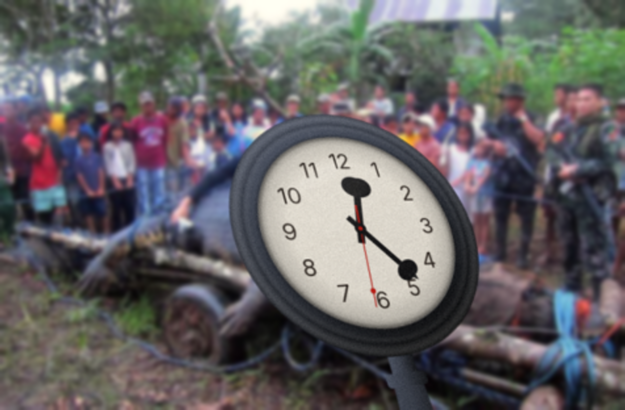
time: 12:23:31
